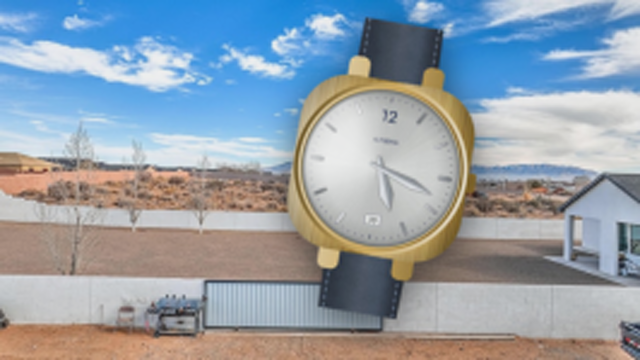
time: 5:18
